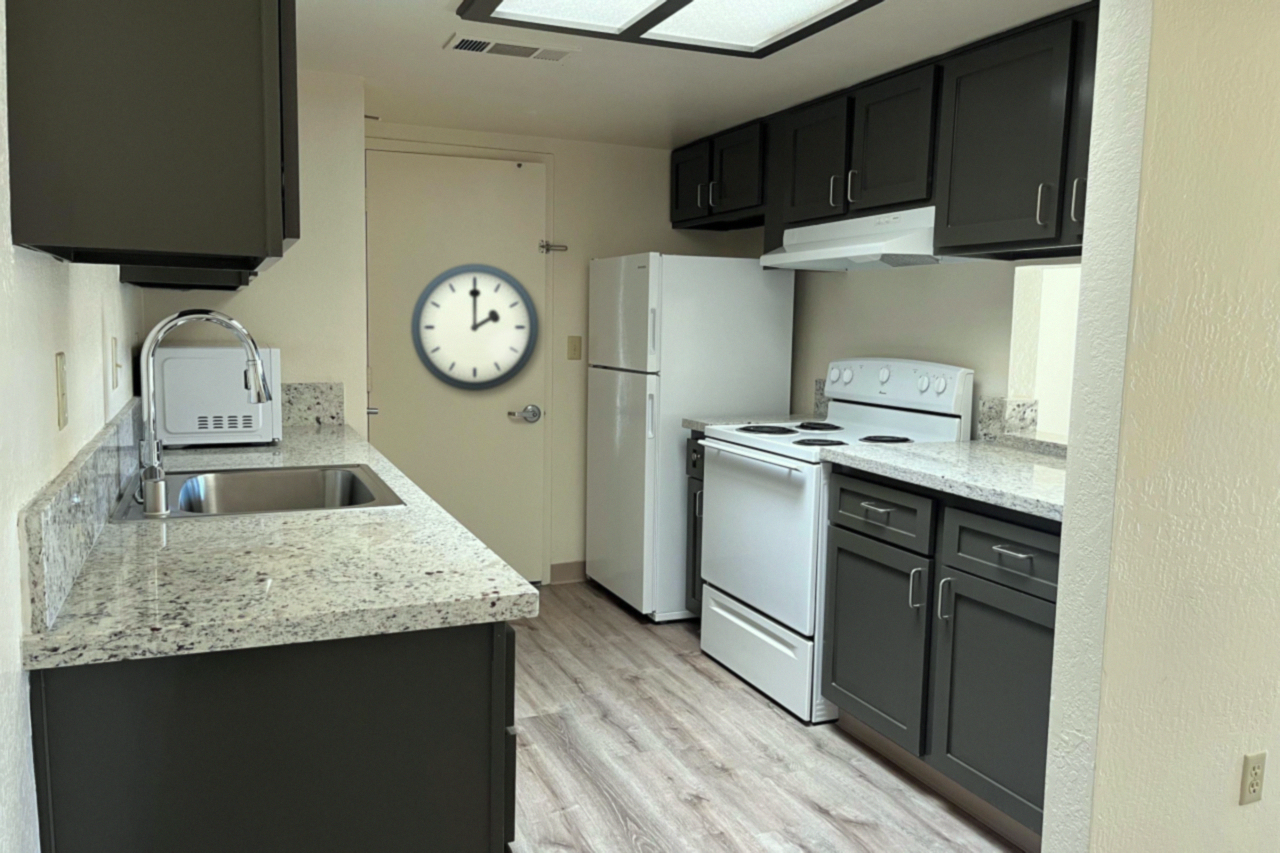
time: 2:00
